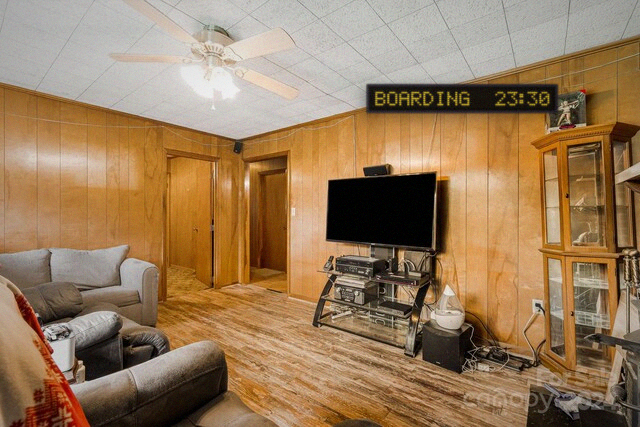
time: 23:30
